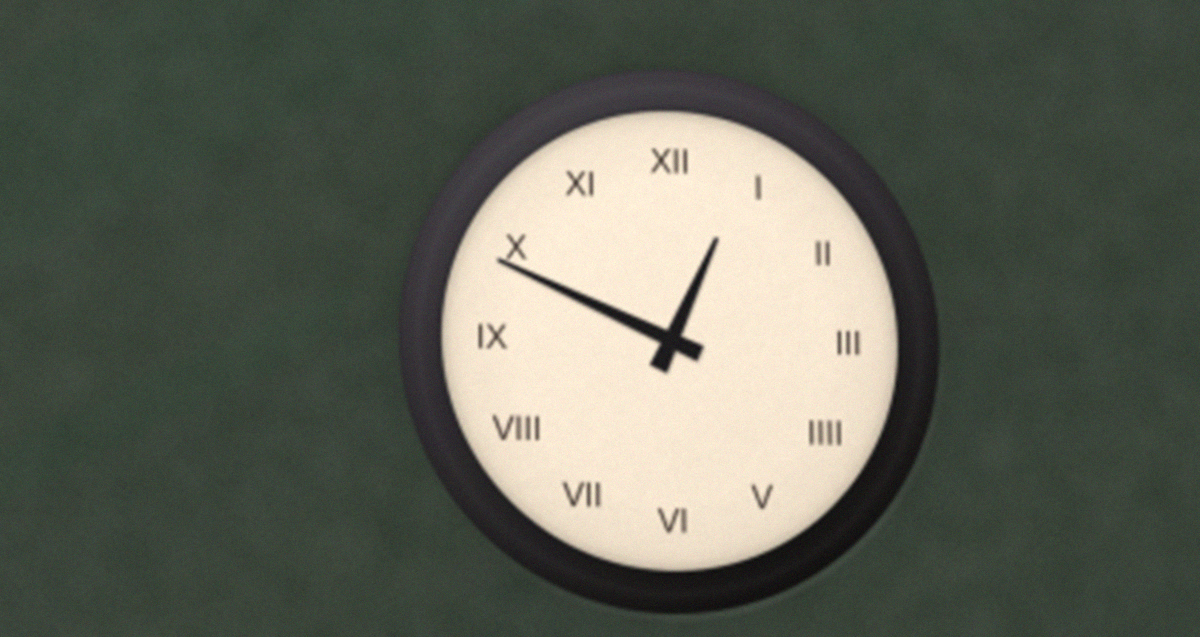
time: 12:49
